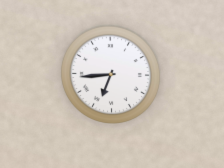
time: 6:44
